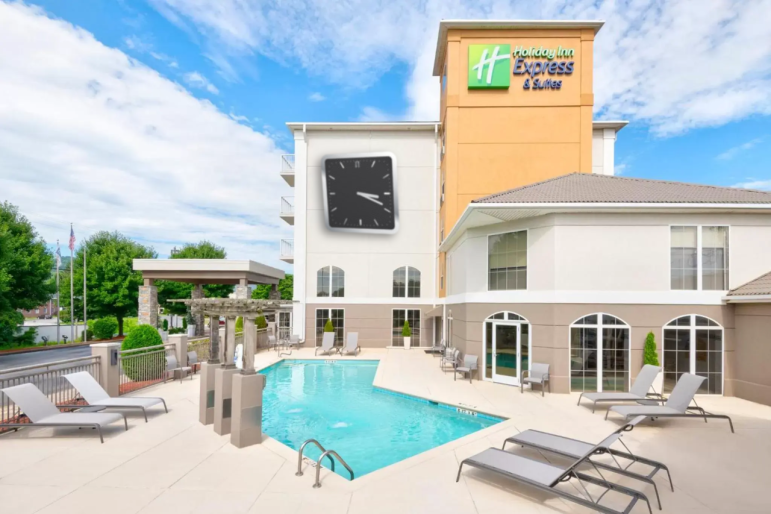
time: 3:19
